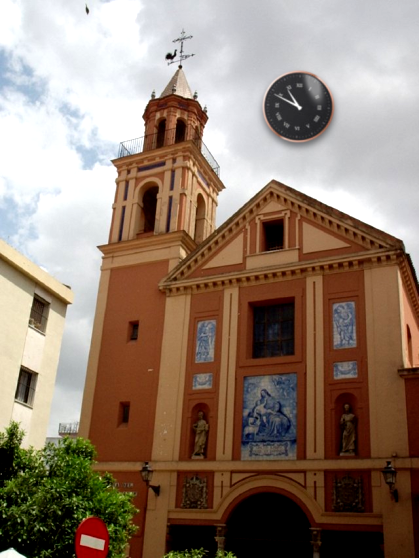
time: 10:49
